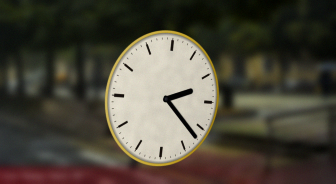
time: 2:22
